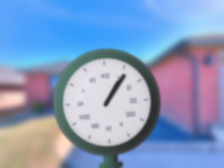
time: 1:06
